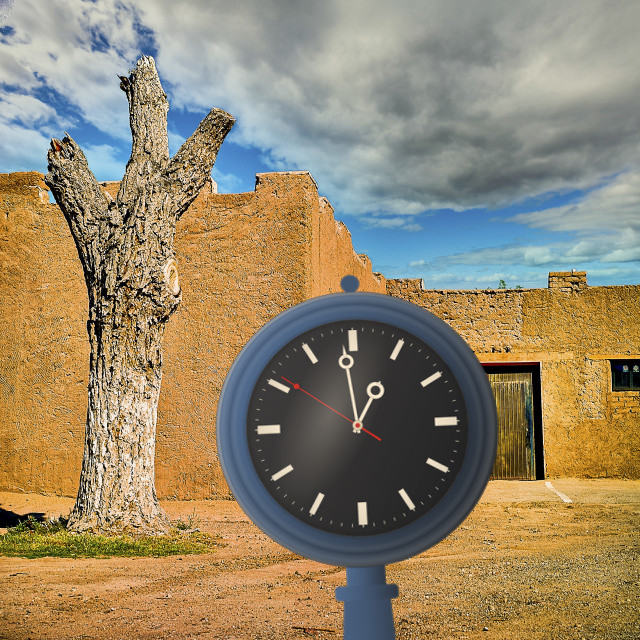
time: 12:58:51
